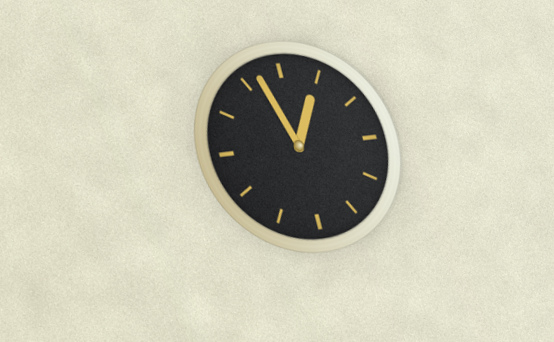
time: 12:57
